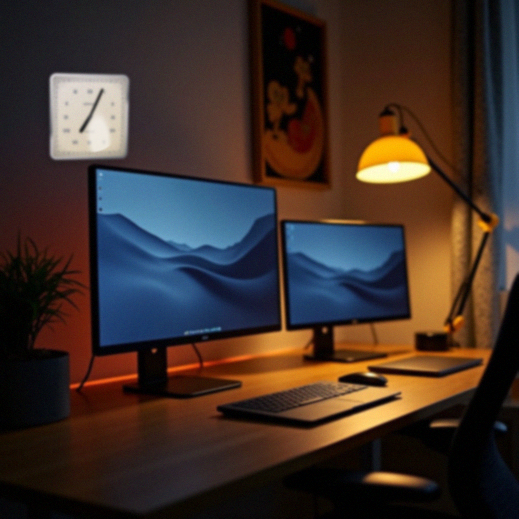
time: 7:04
